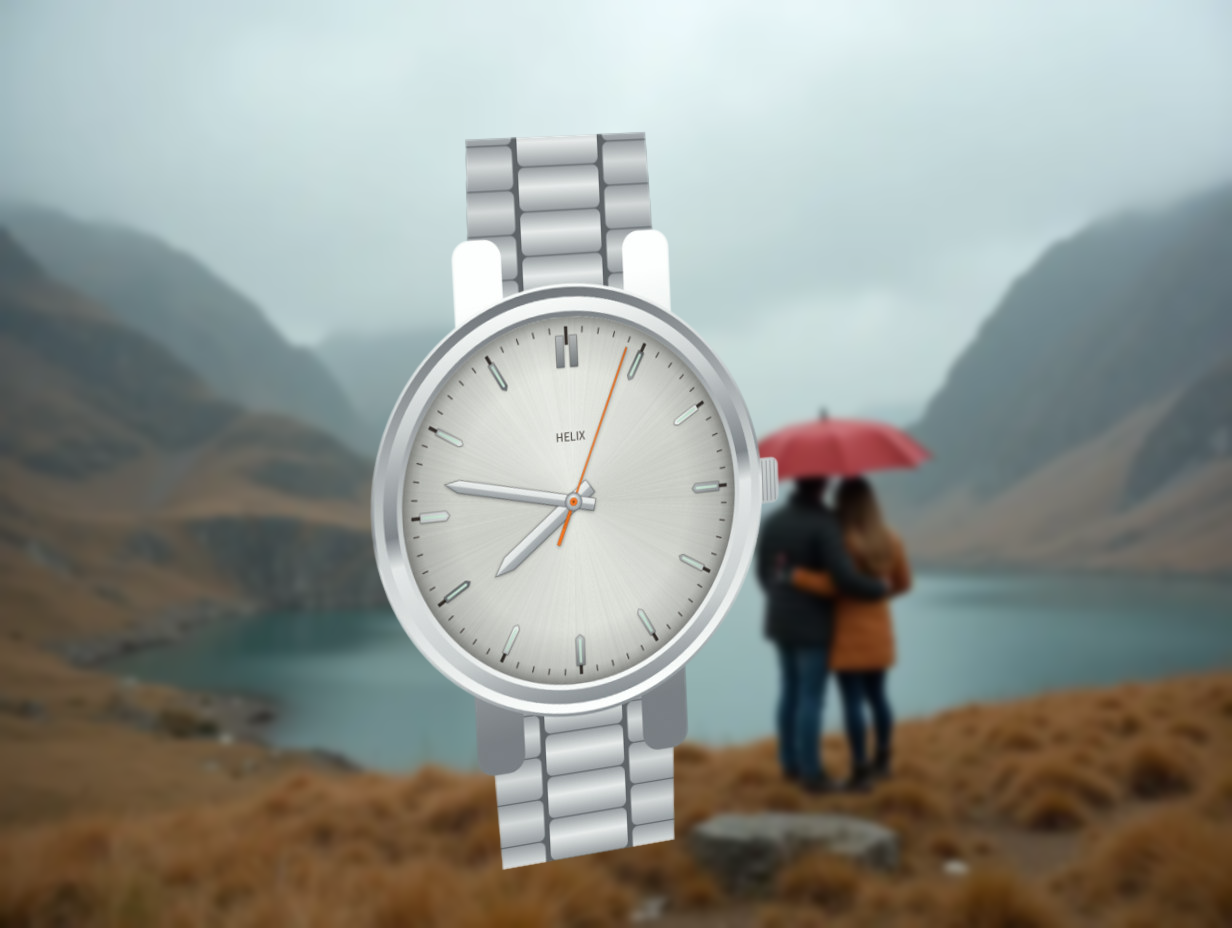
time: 7:47:04
